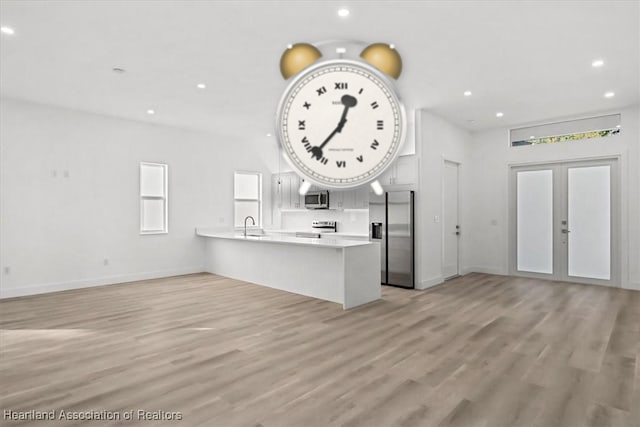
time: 12:37
